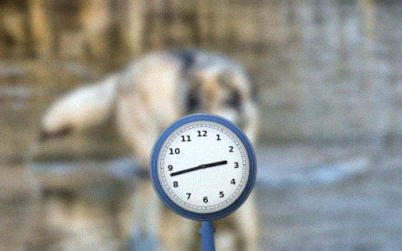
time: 2:43
